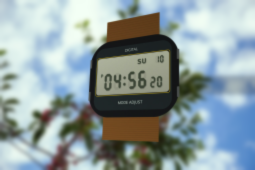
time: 4:56:20
